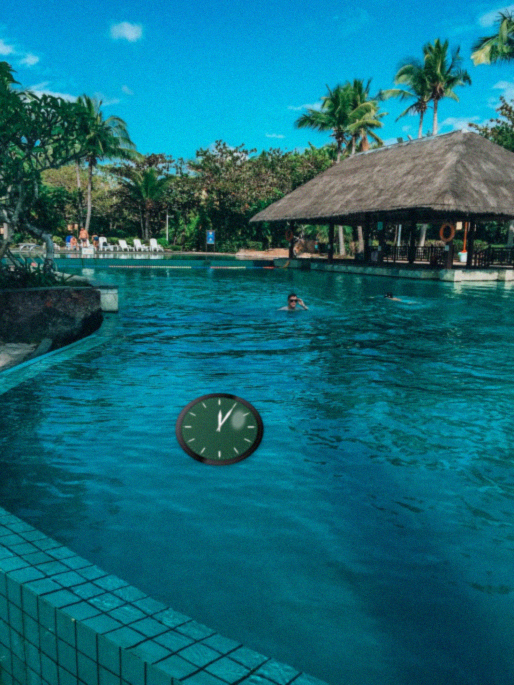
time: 12:05
